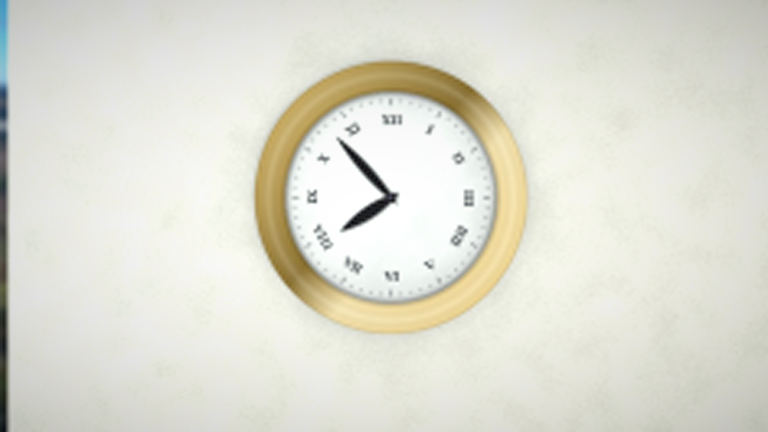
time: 7:53
